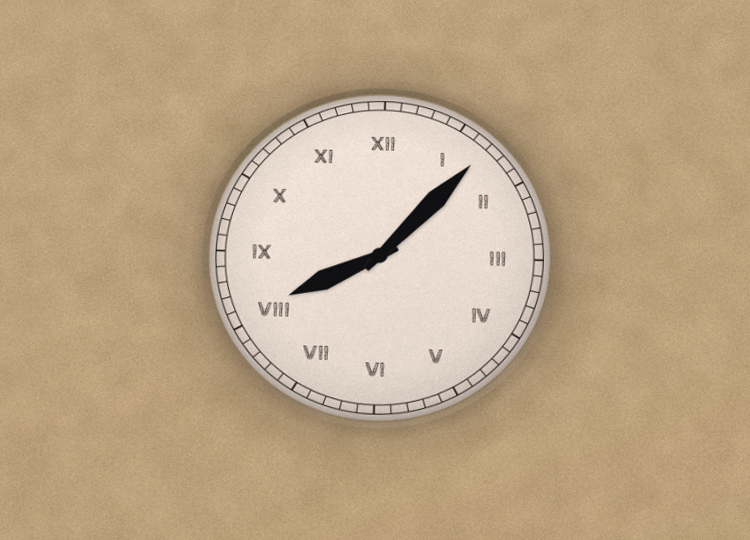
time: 8:07
